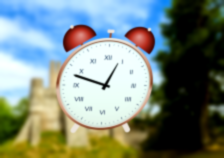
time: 12:48
